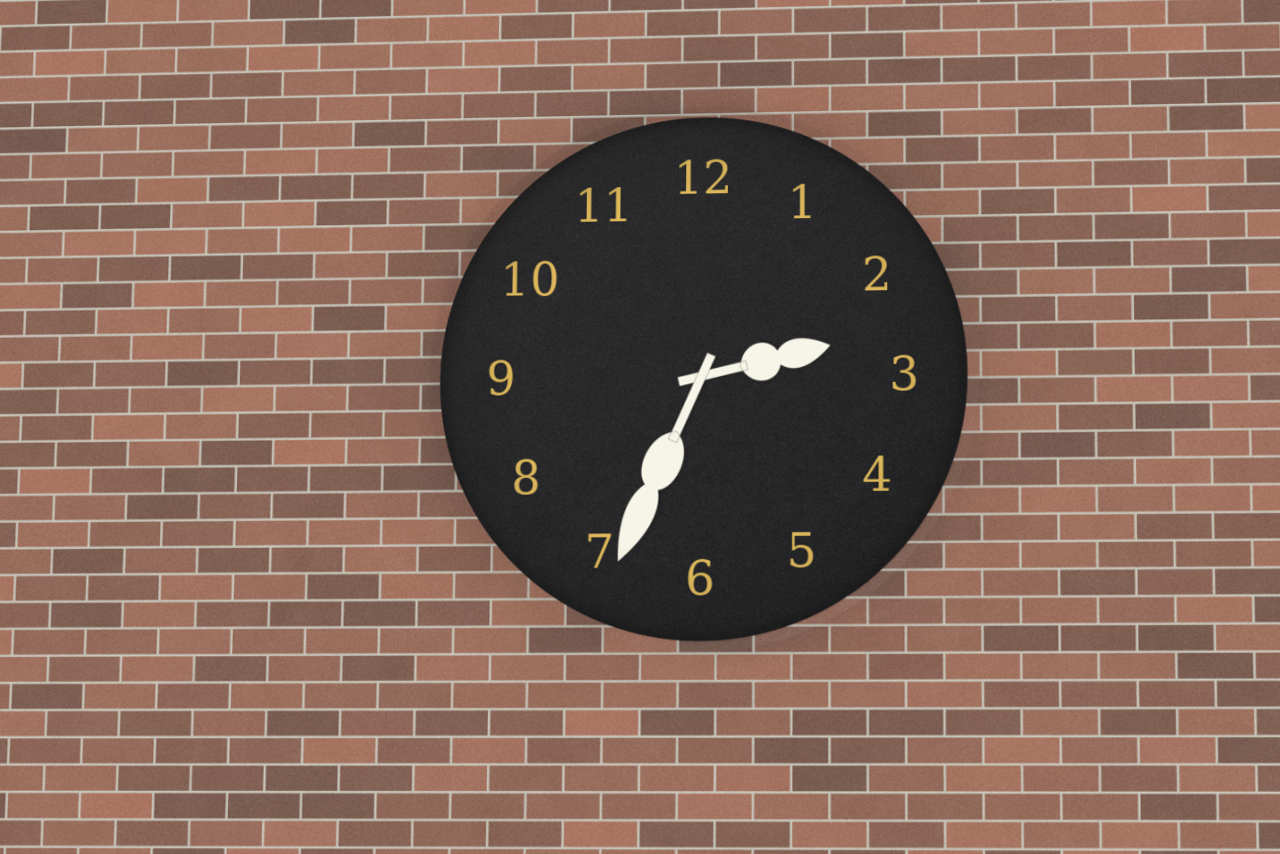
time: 2:34
